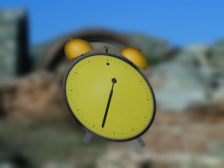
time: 12:33
